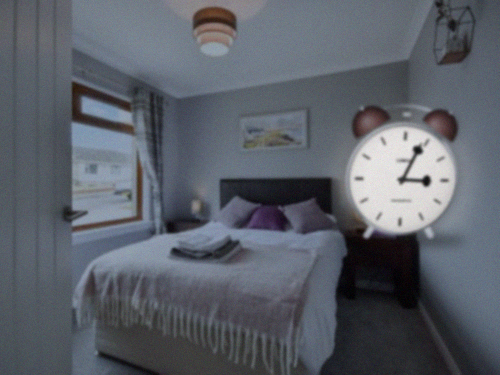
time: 3:04
